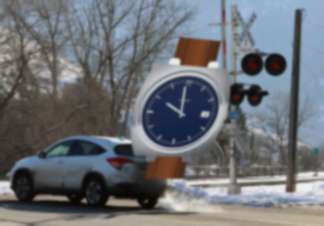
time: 9:59
